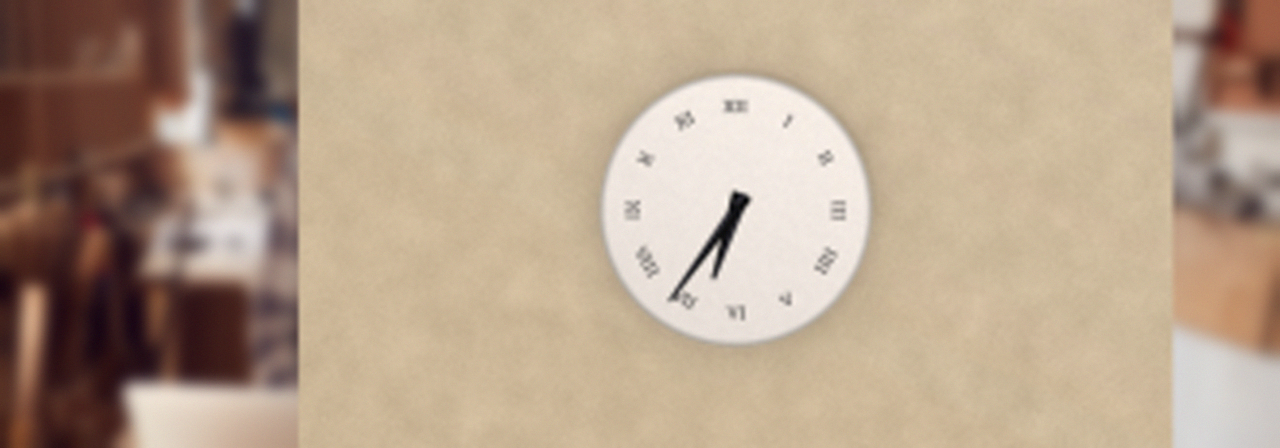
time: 6:36
